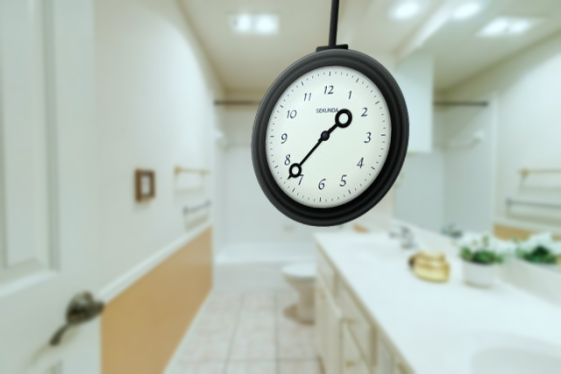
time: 1:37
